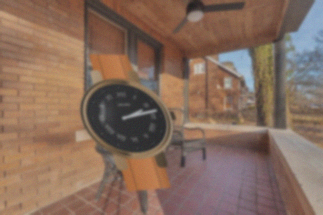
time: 2:13
